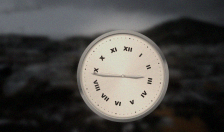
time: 2:44
